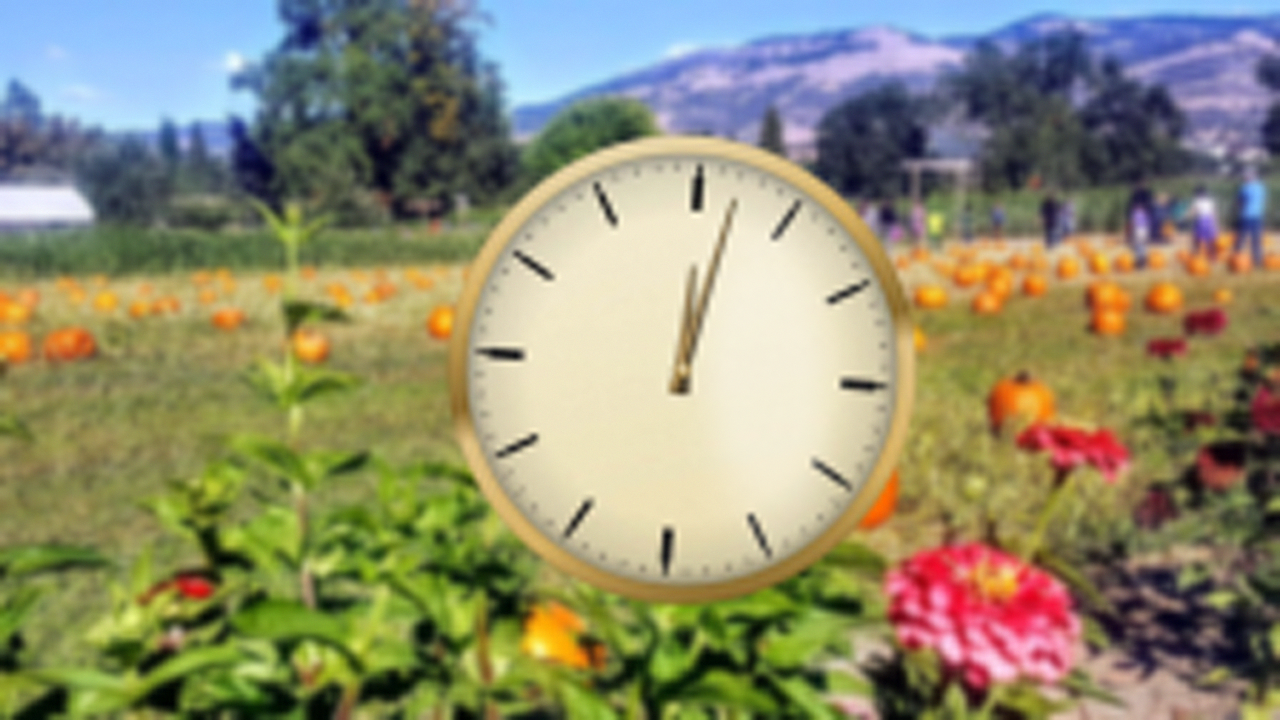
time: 12:02
